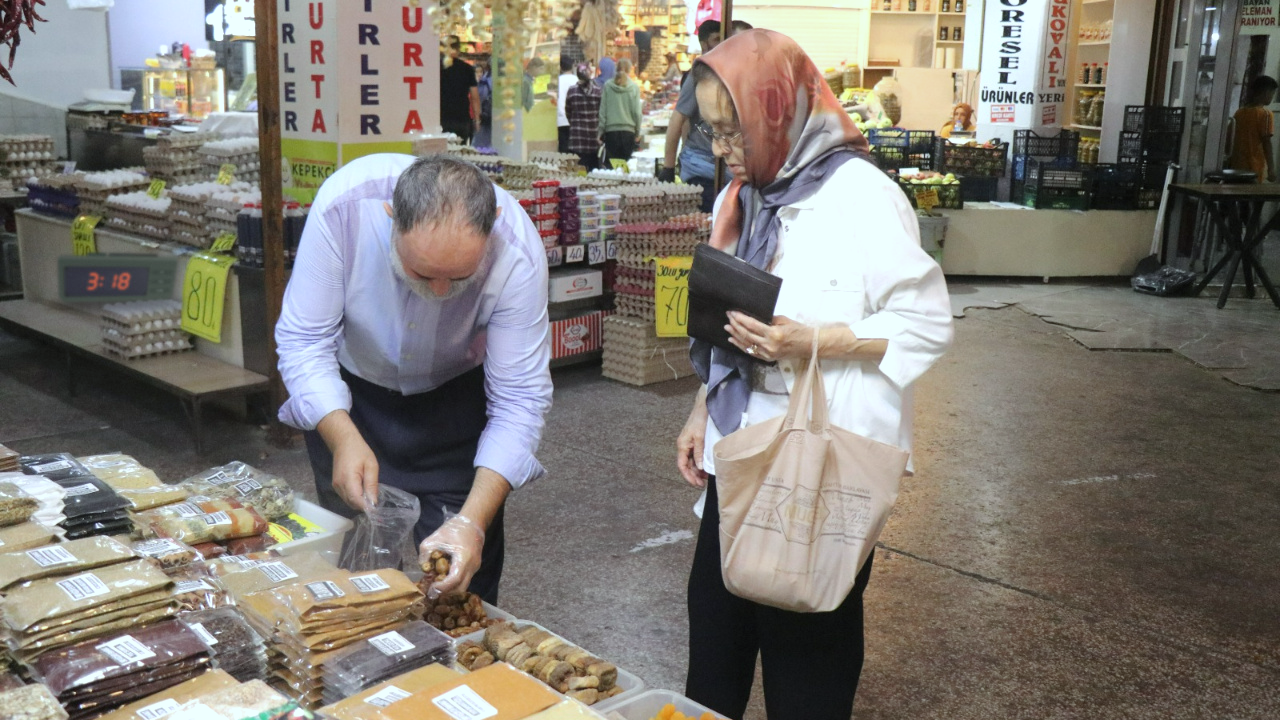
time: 3:18
